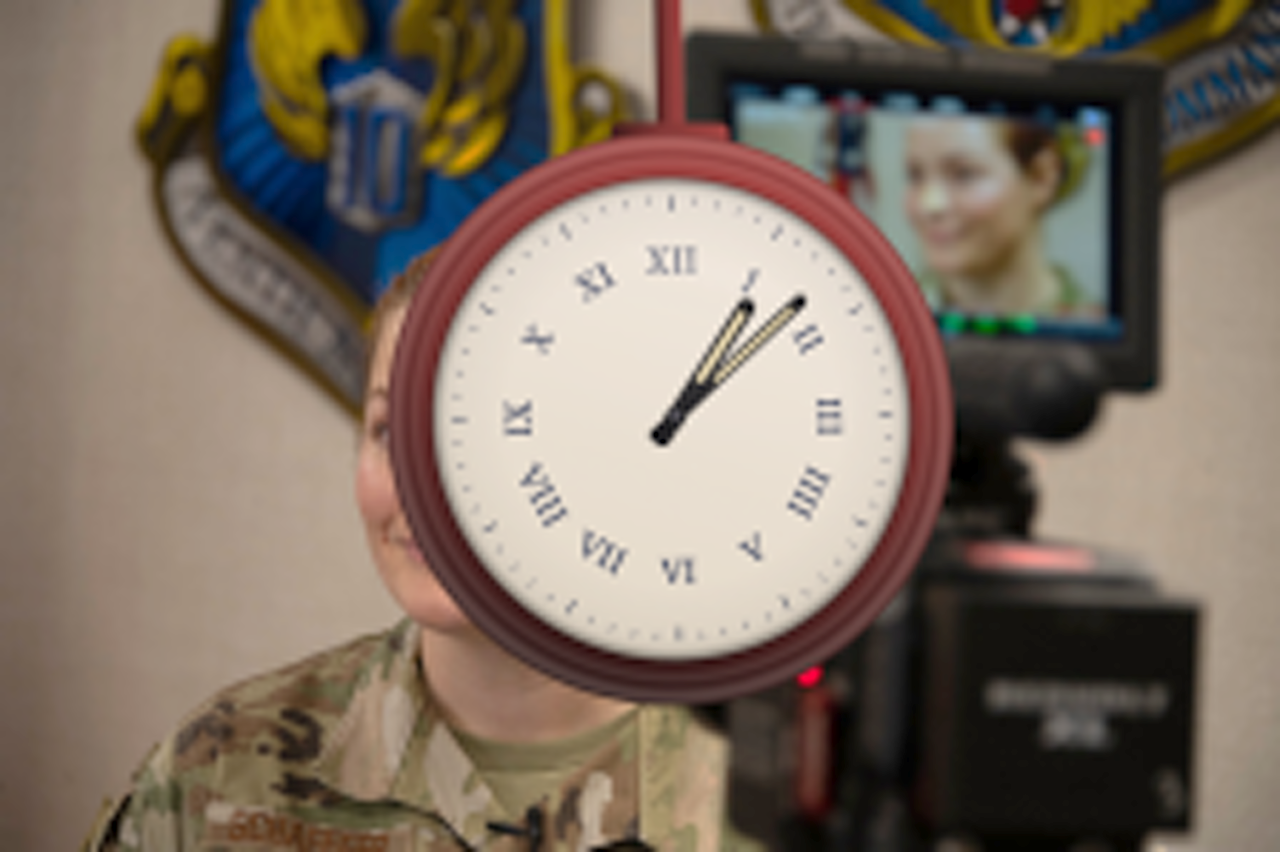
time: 1:08
